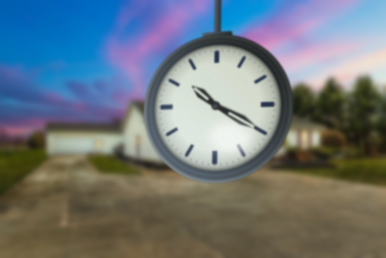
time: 10:20
